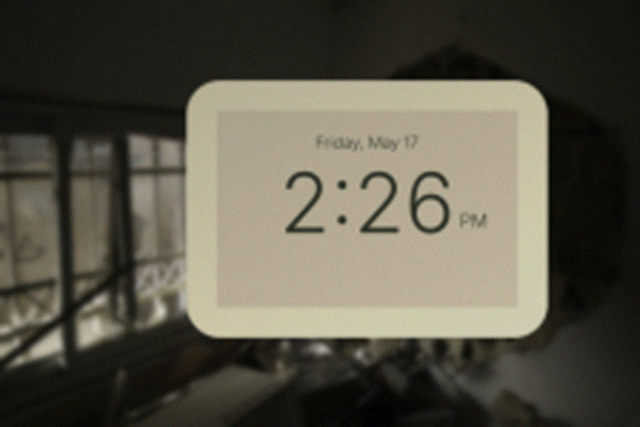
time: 2:26
